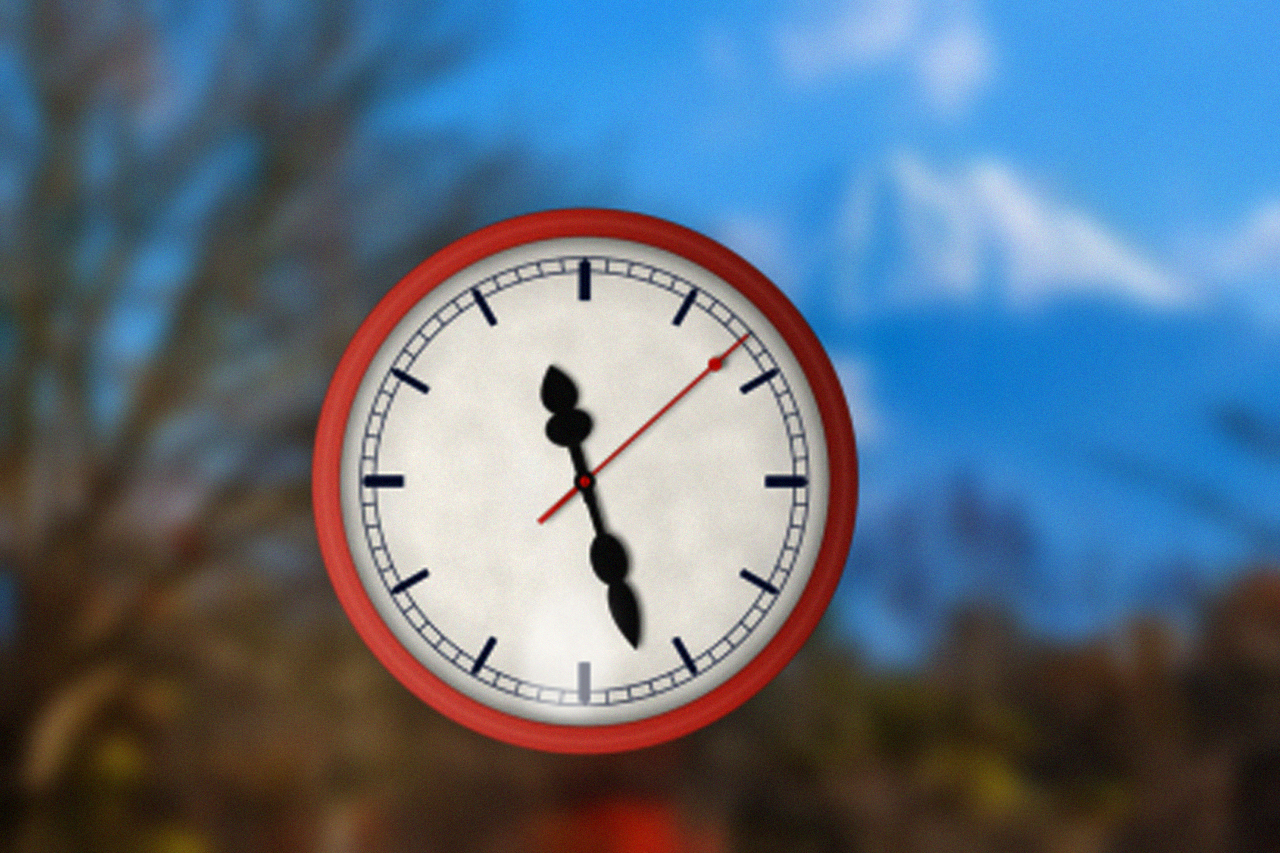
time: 11:27:08
